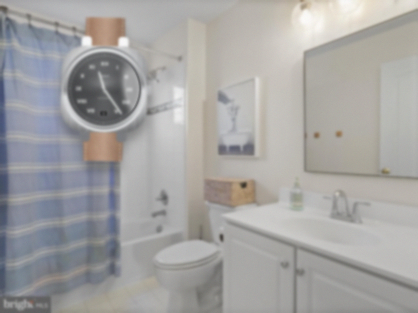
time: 11:24
